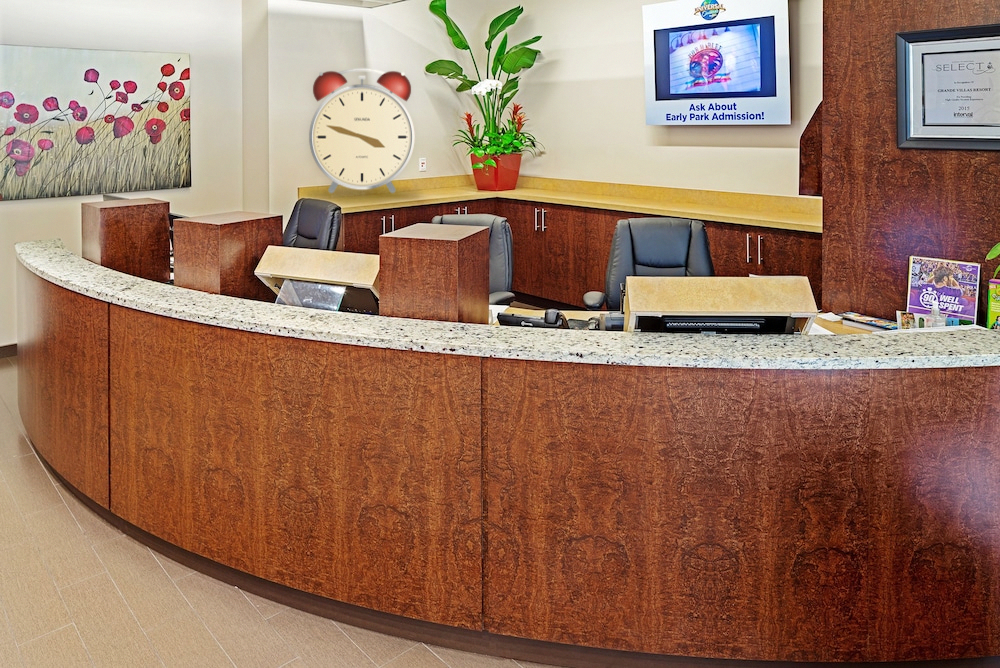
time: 3:48
